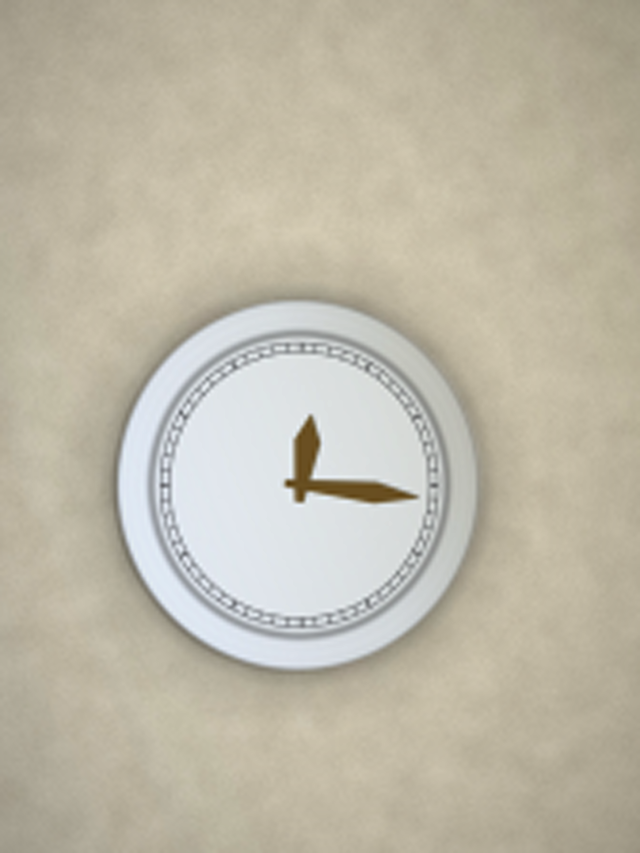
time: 12:16
